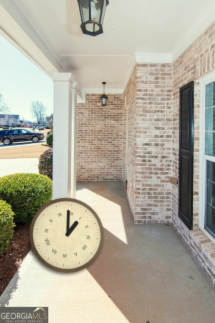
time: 12:59
